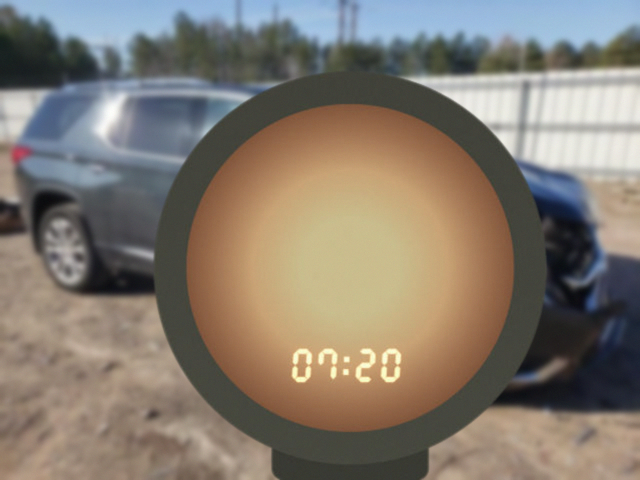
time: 7:20
